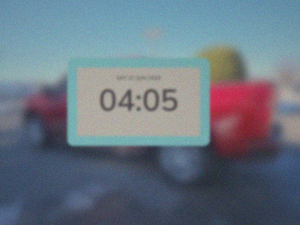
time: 4:05
